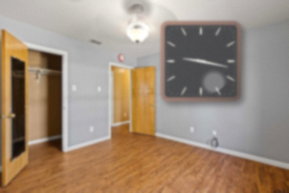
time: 9:17
